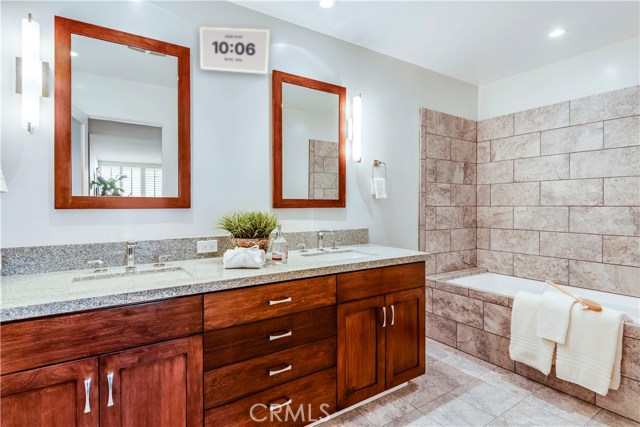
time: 10:06
